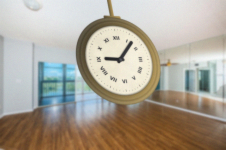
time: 9:07
